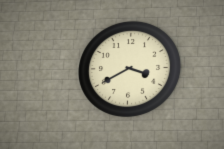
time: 3:40
